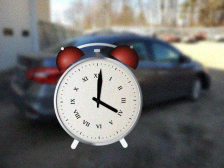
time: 4:01
